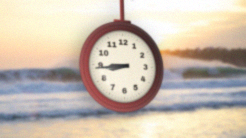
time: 8:44
